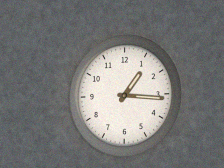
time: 1:16
